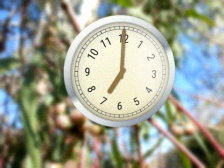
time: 7:00
